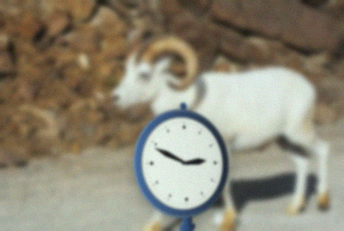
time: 2:49
